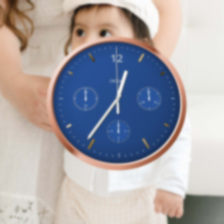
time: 12:36
